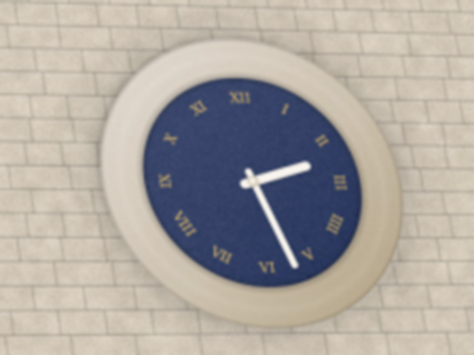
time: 2:27
